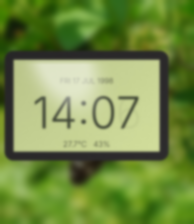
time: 14:07
